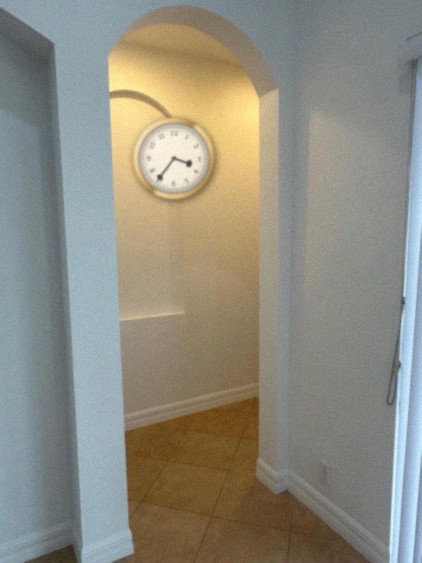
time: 3:36
